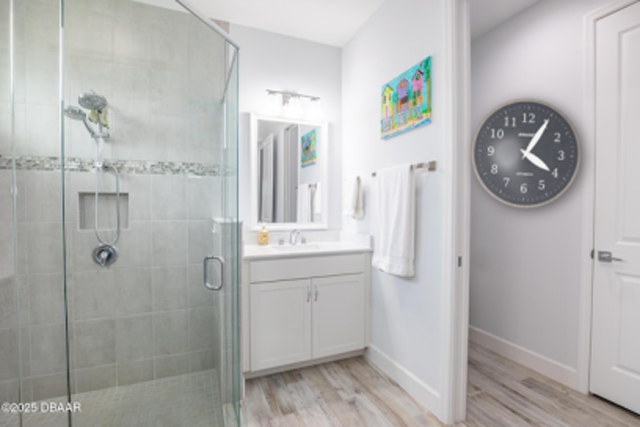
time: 4:05
